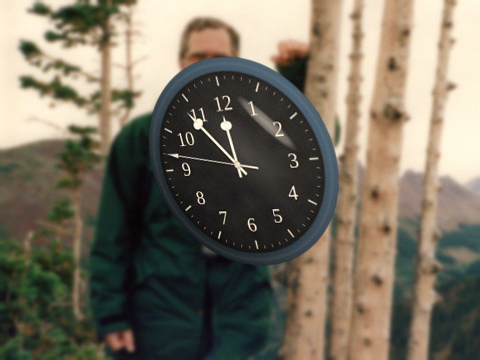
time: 11:53:47
